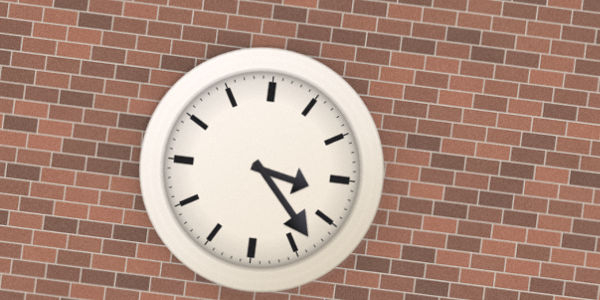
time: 3:23
